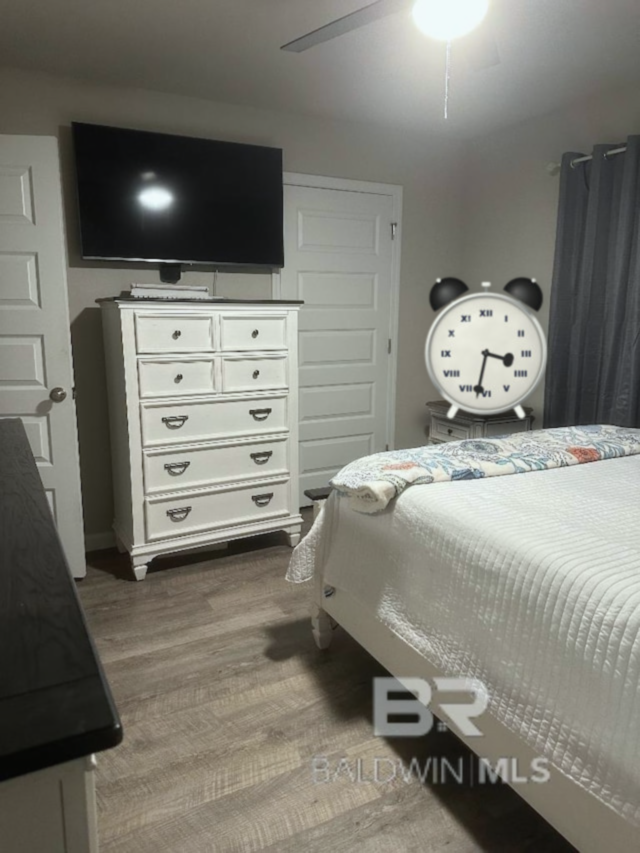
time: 3:32
